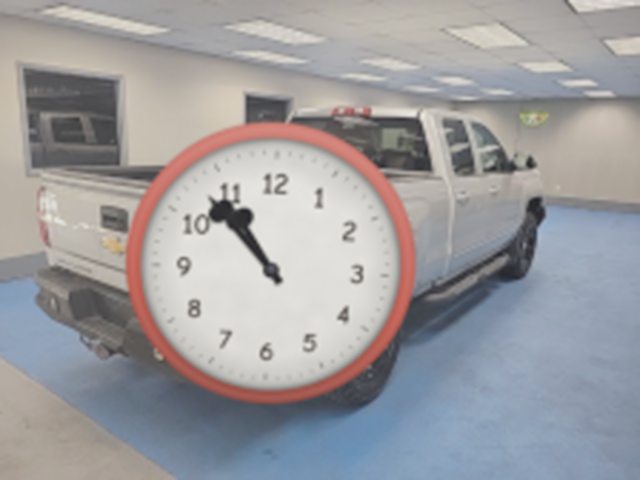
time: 10:53
